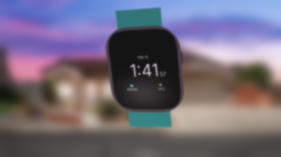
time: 1:41
